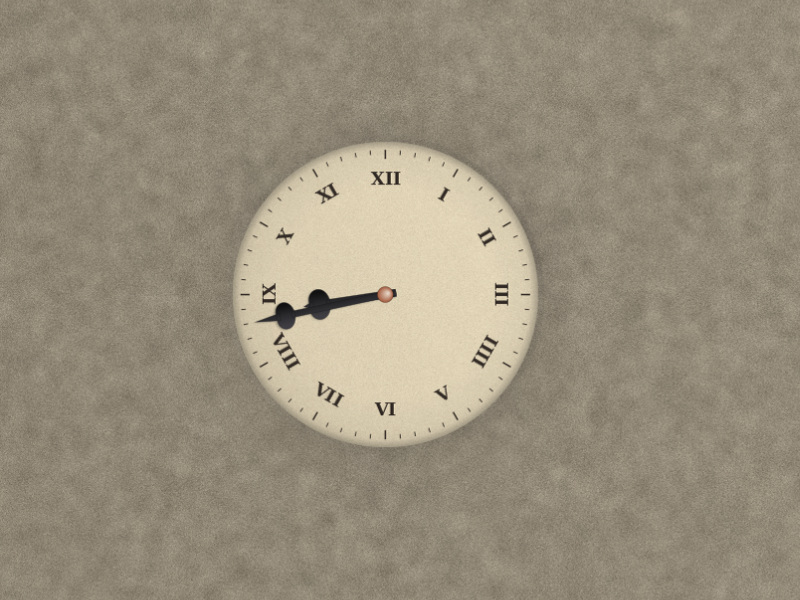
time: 8:43
